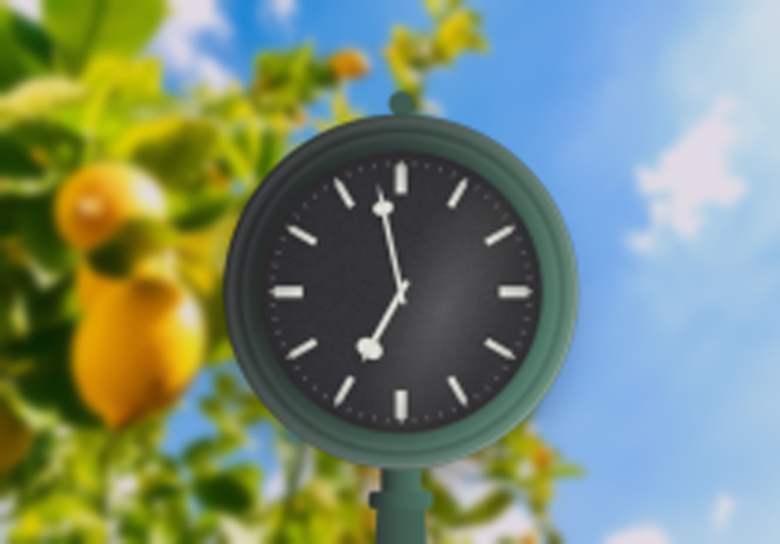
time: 6:58
